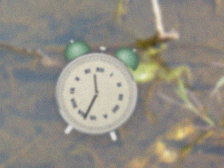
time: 11:33
